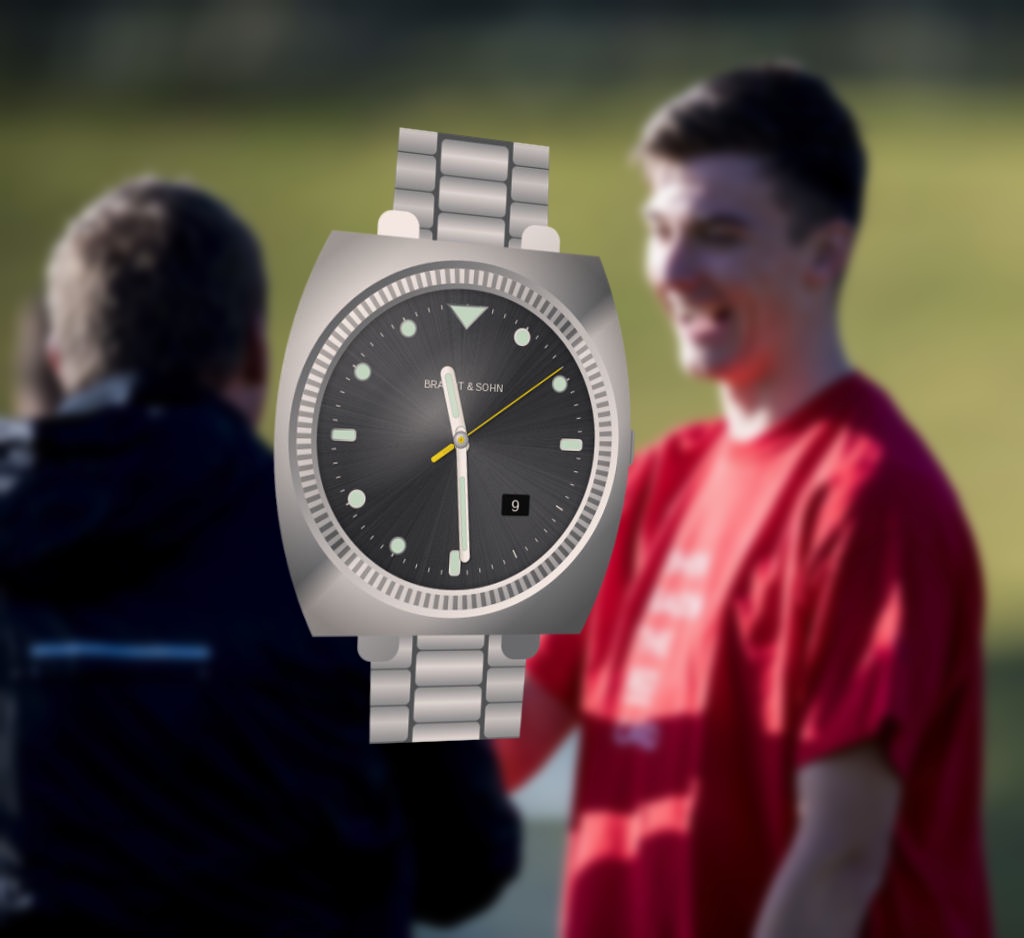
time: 11:29:09
